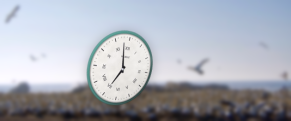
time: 6:58
